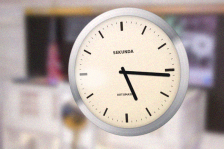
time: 5:16
